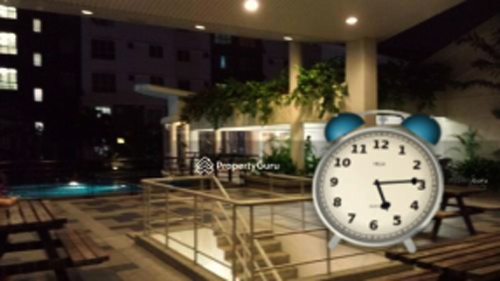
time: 5:14
